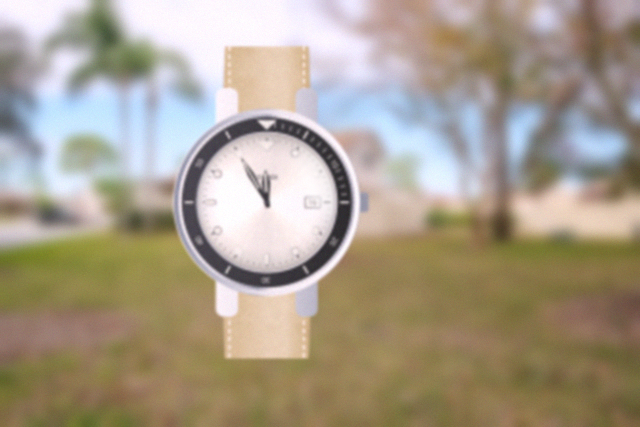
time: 11:55
